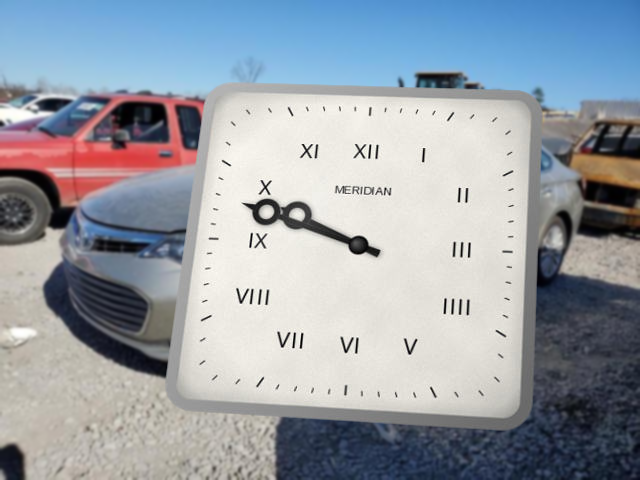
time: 9:48
